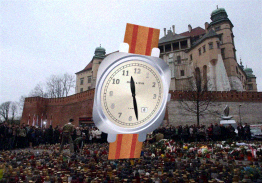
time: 11:27
